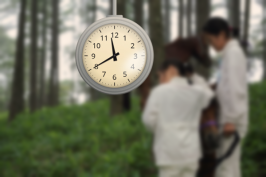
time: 11:40
